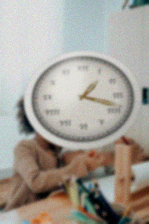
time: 1:18
